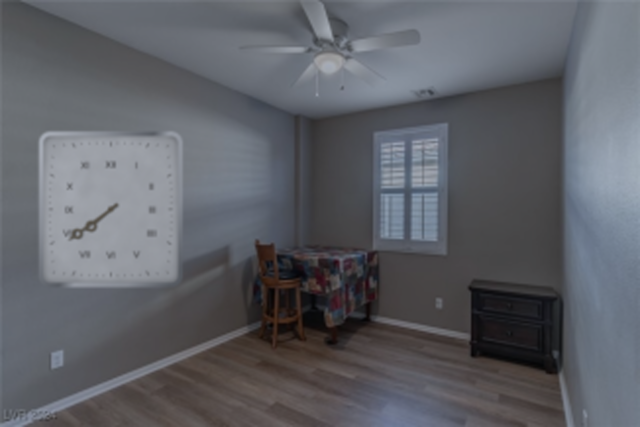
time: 7:39
